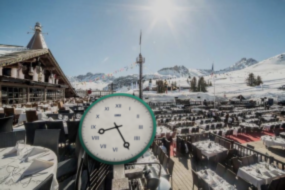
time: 8:25
